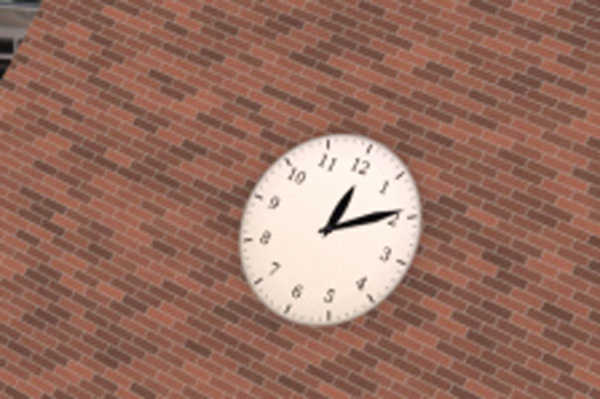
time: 12:09
